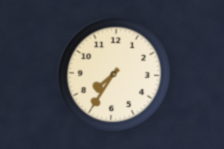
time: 7:35
